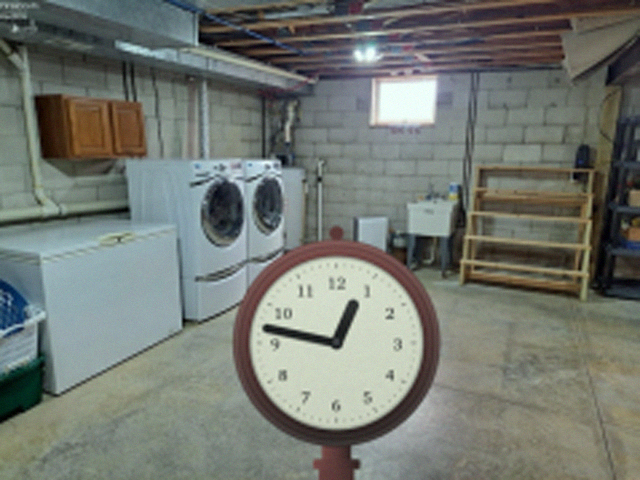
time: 12:47
